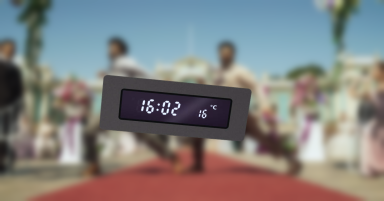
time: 16:02
